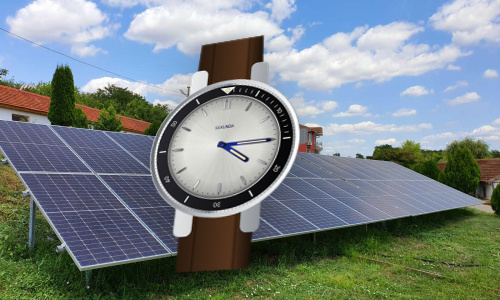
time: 4:15
